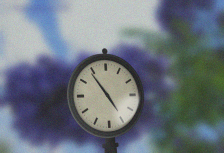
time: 4:54
